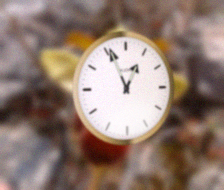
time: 12:56
